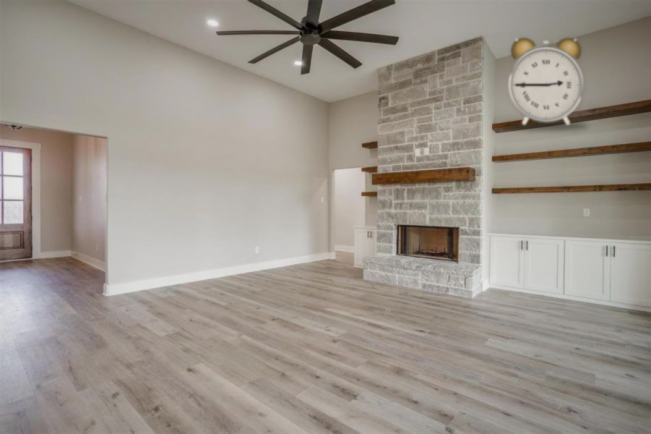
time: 2:45
